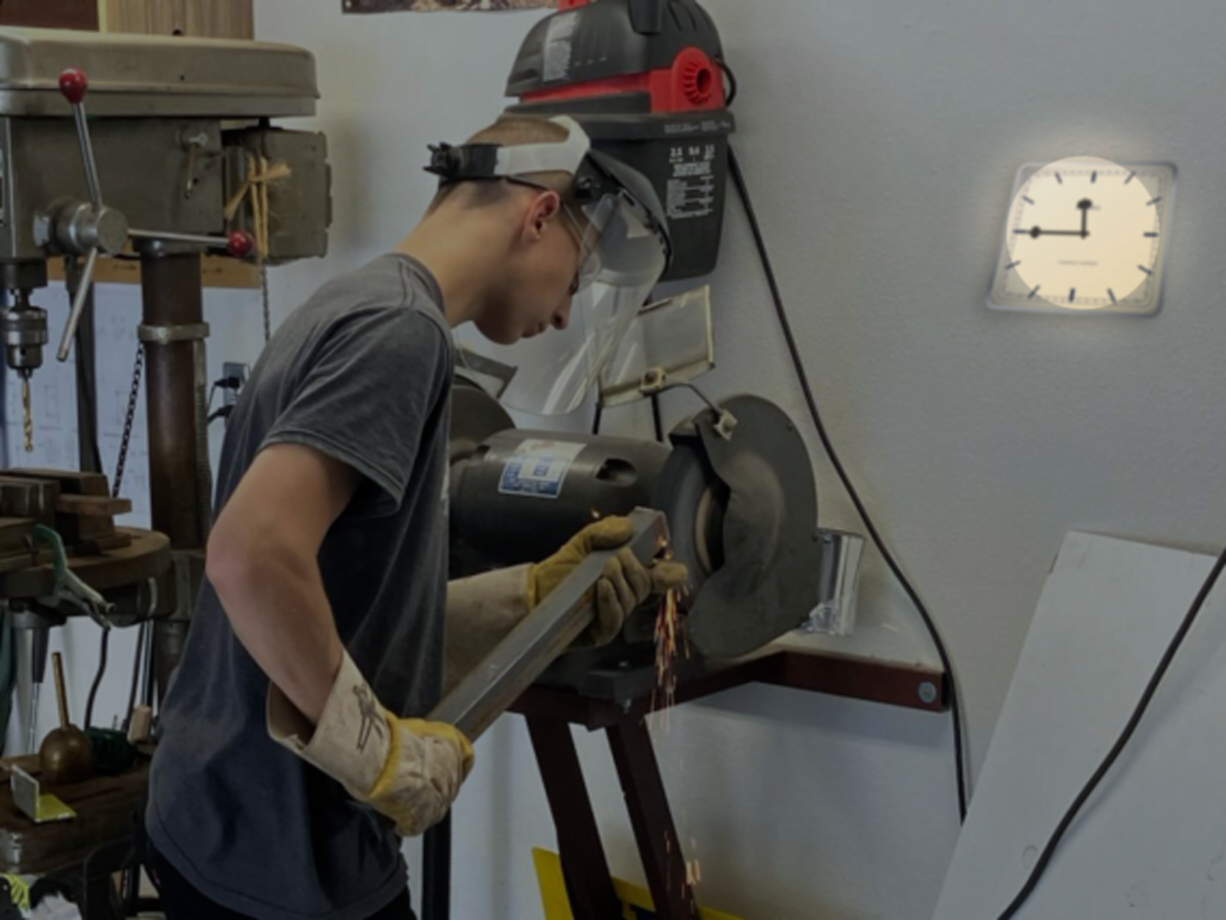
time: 11:45
